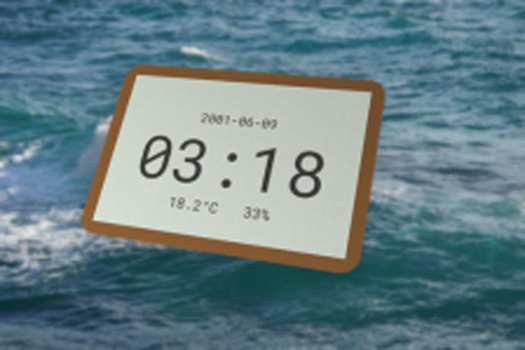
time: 3:18
